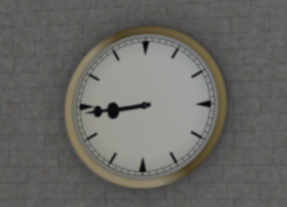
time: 8:44
